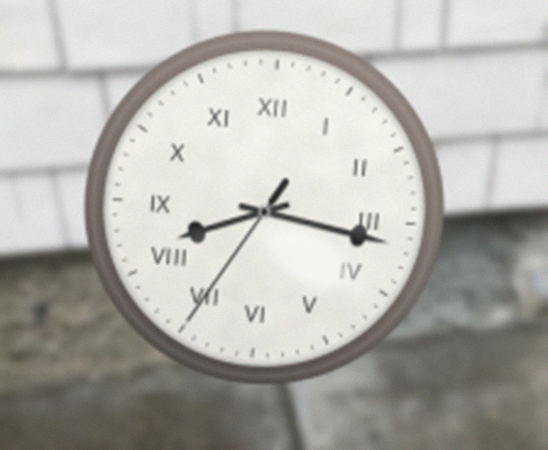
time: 8:16:35
